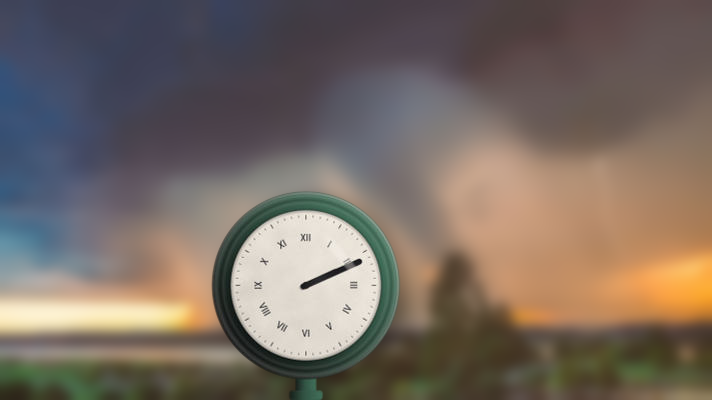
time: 2:11
